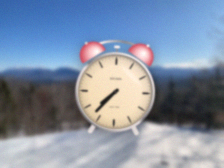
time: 7:37
